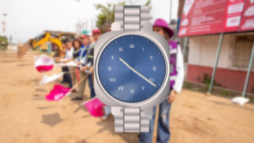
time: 10:21
